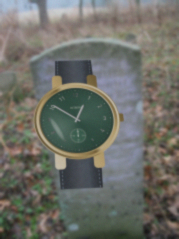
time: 12:51
